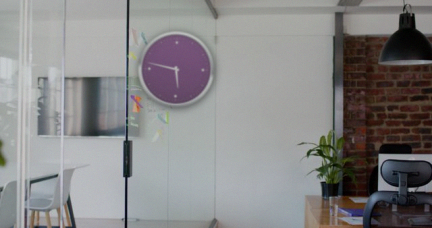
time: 5:47
